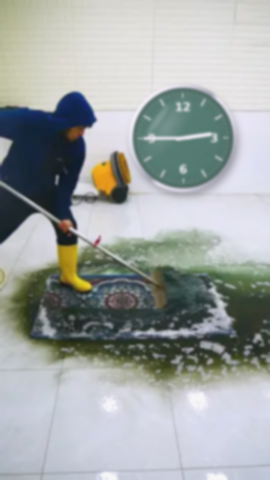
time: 2:45
